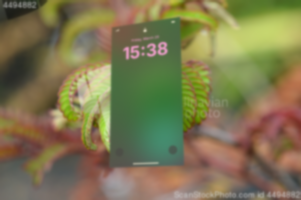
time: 15:38
